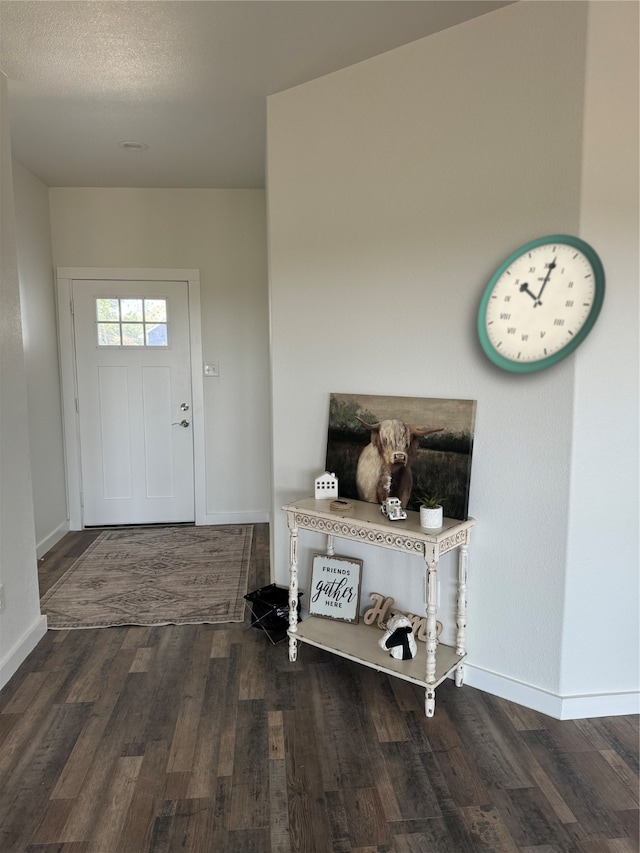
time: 10:01
